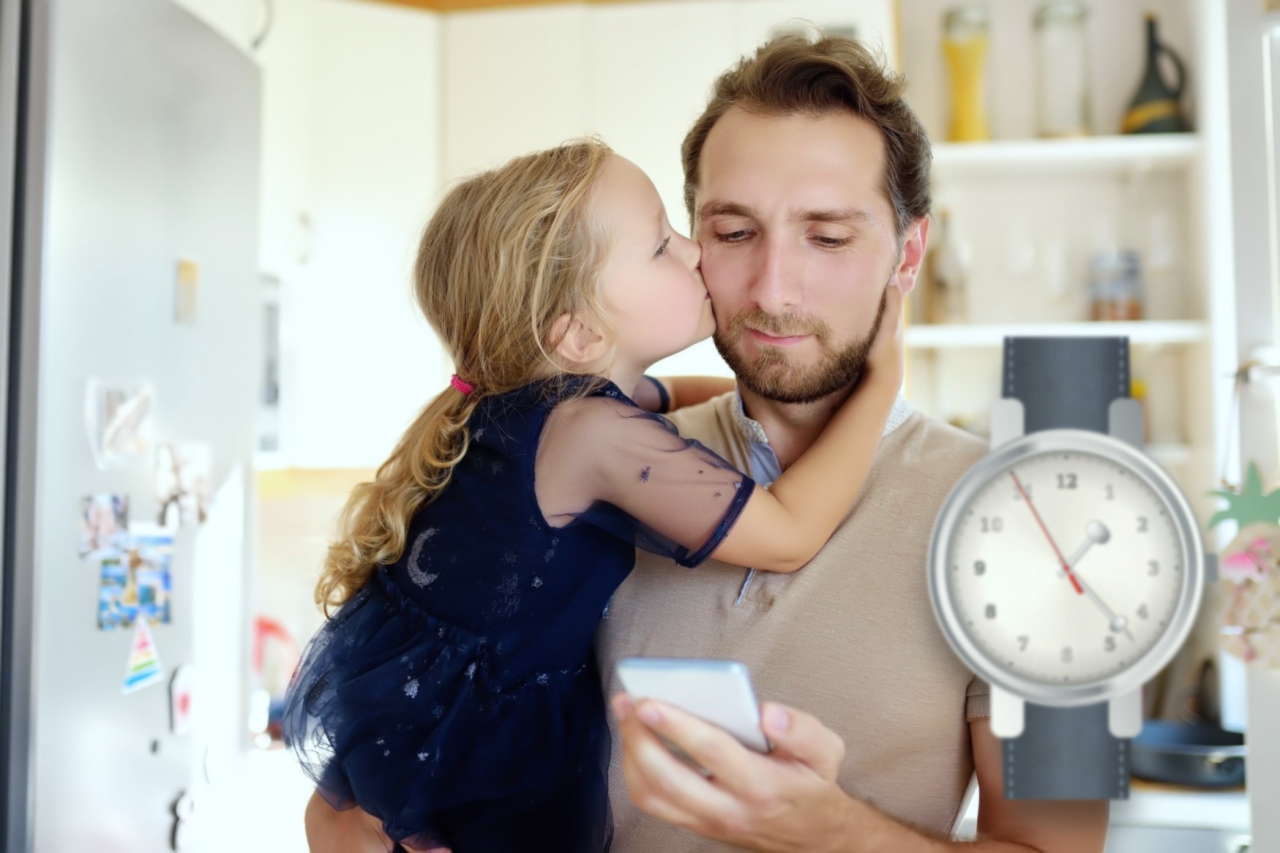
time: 1:22:55
